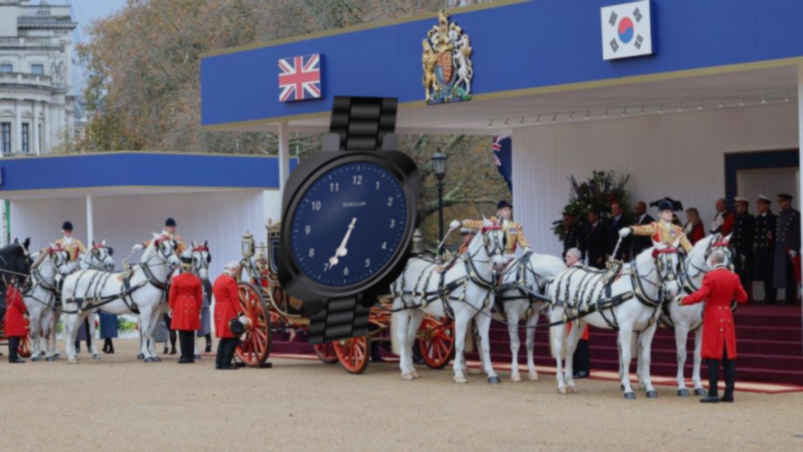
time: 6:34
